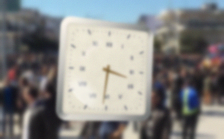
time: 3:31
